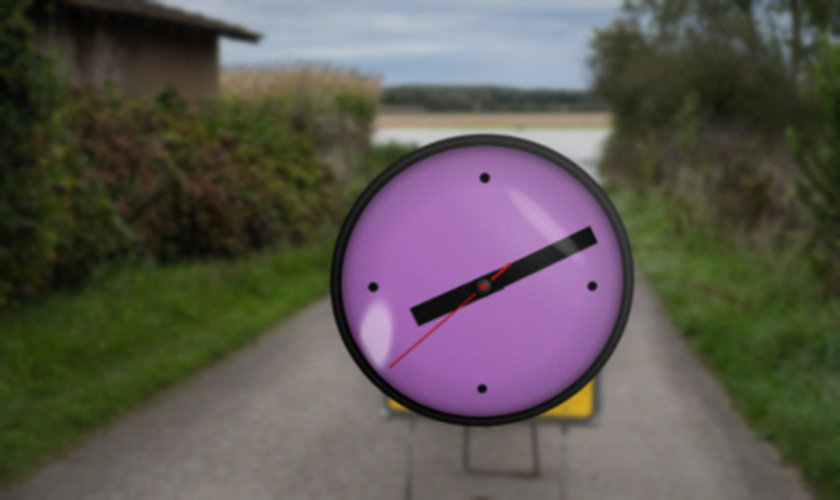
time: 8:10:38
